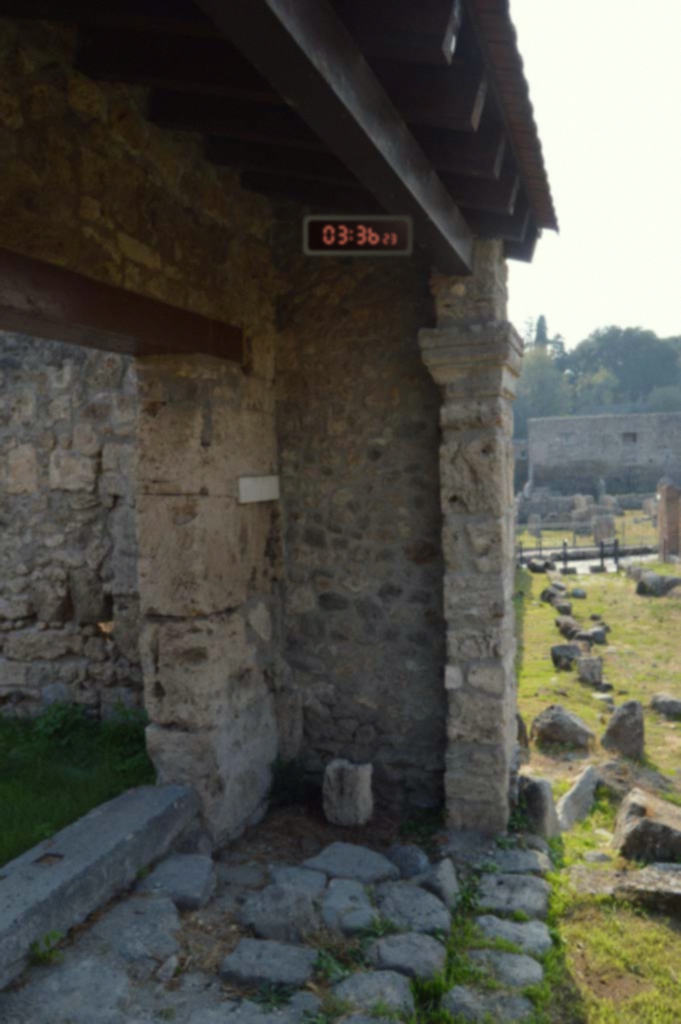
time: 3:36
